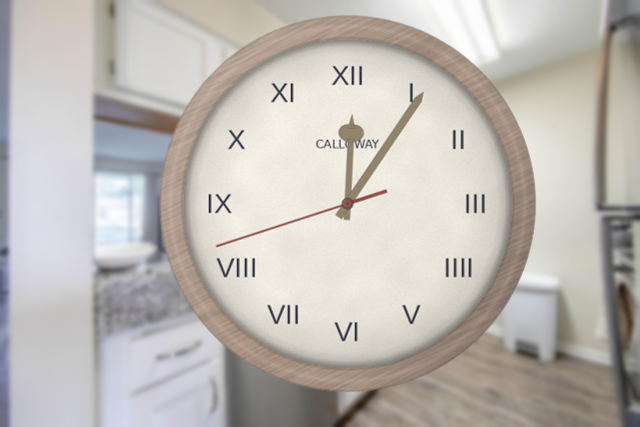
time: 12:05:42
